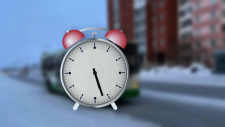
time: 5:27
